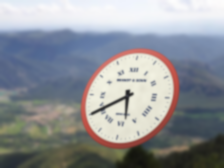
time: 5:40
